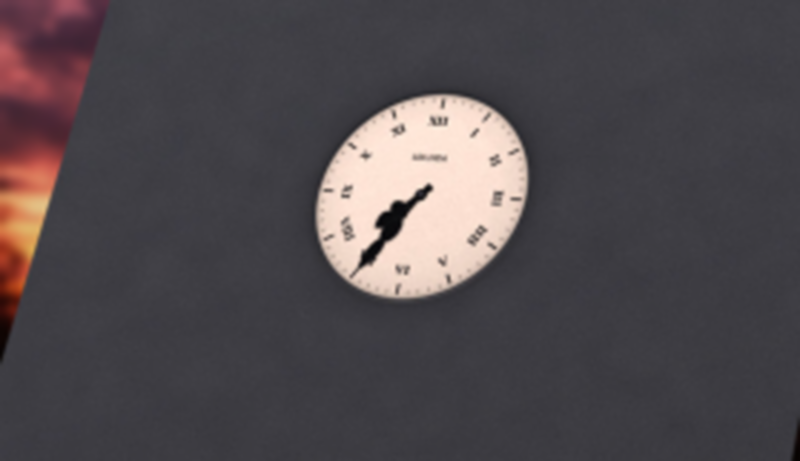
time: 7:35
